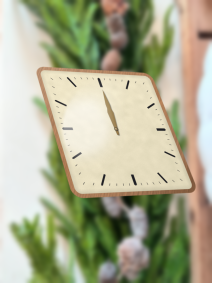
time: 12:00
